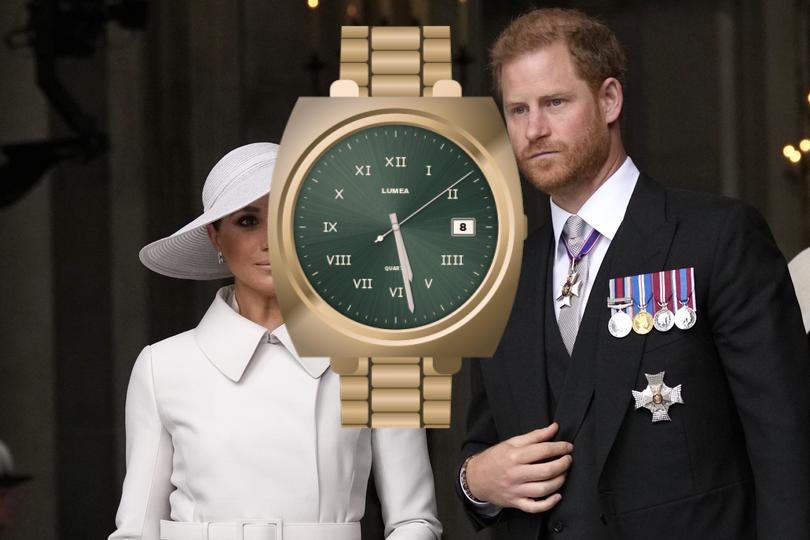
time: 5:28:09
